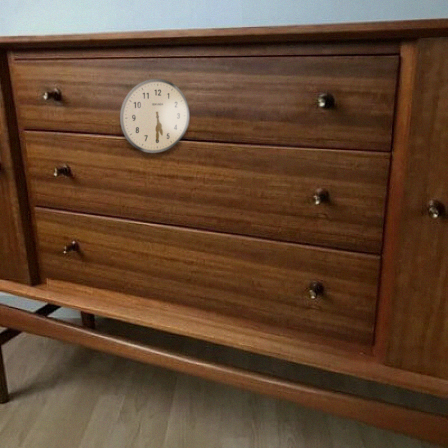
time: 5:30
